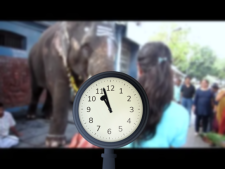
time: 10:57
